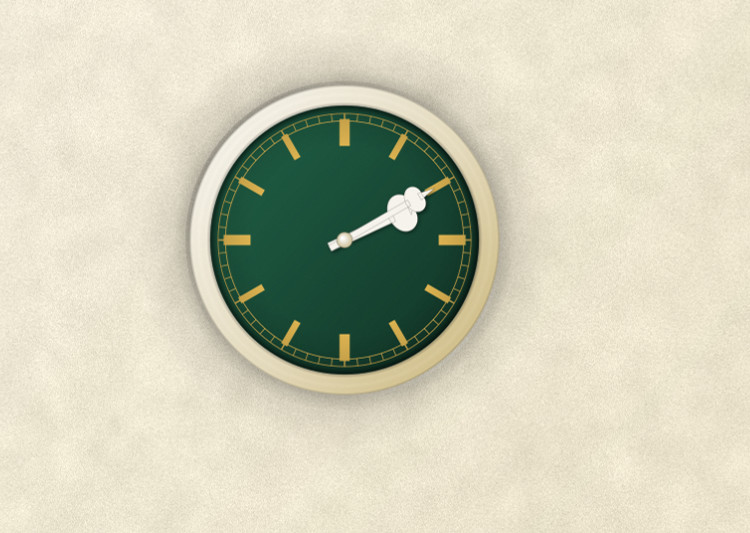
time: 2:10
